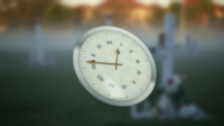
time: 12:47
